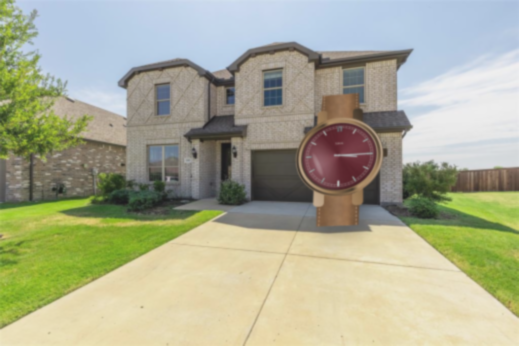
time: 3:15
